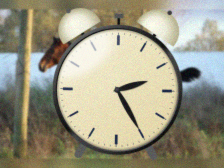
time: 2:25
